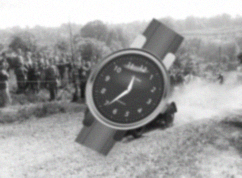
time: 11:34
